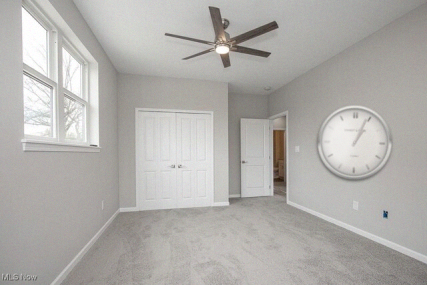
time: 1:04
